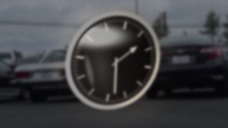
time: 1:28
